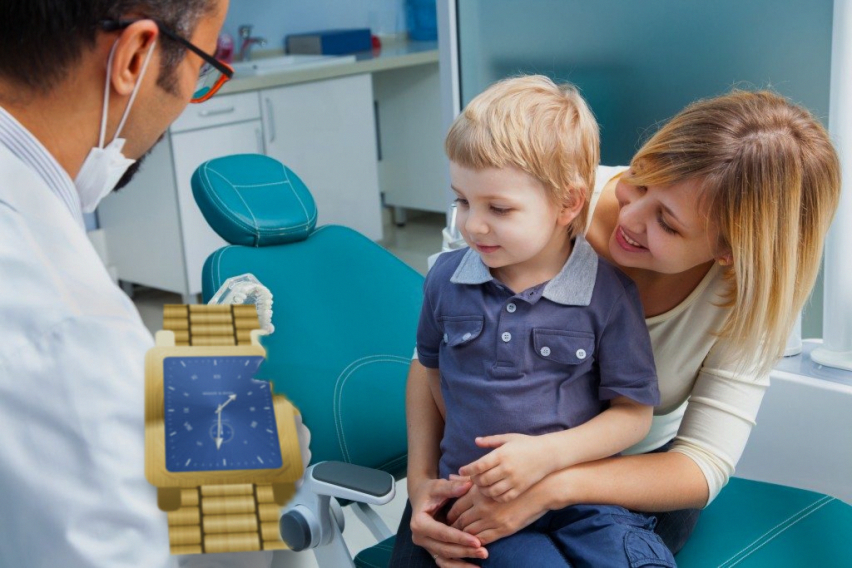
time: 1:31
